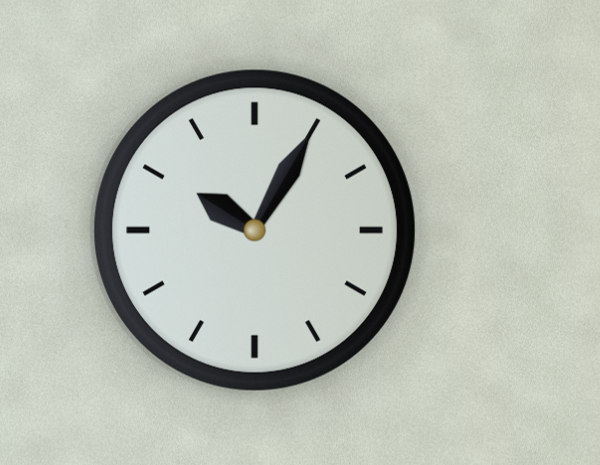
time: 10:05
